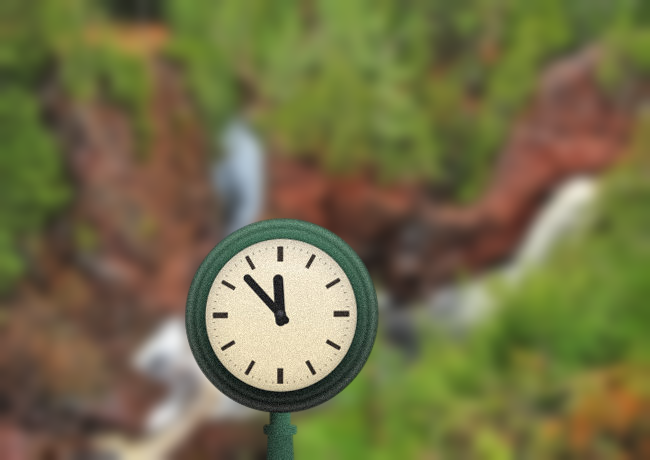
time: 11:53
